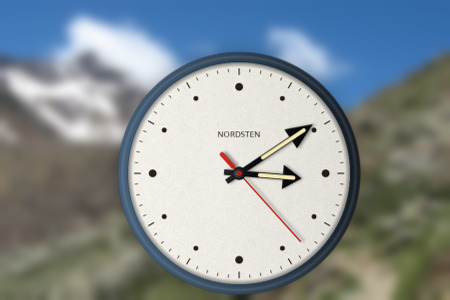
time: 3:09:23
